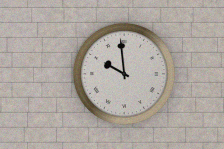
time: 9:59
